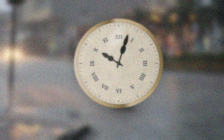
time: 10:03
